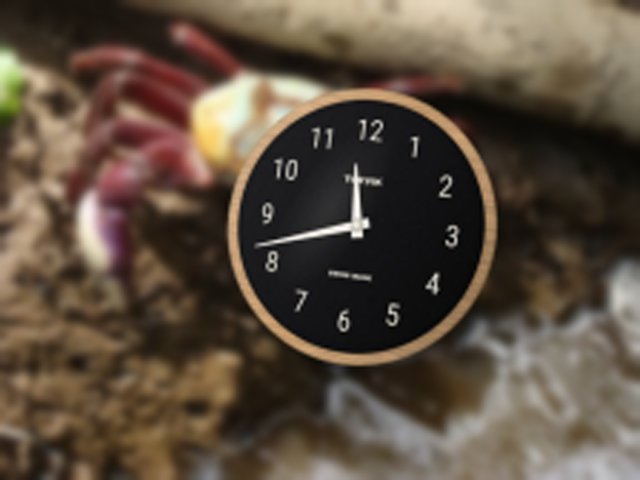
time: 11:42
